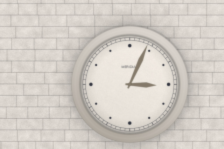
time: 3:04
